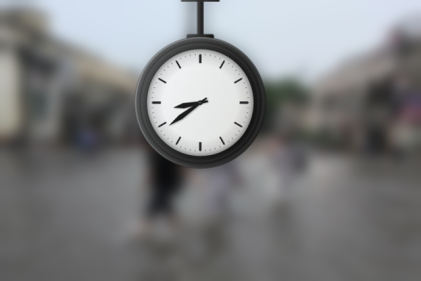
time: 8:39
